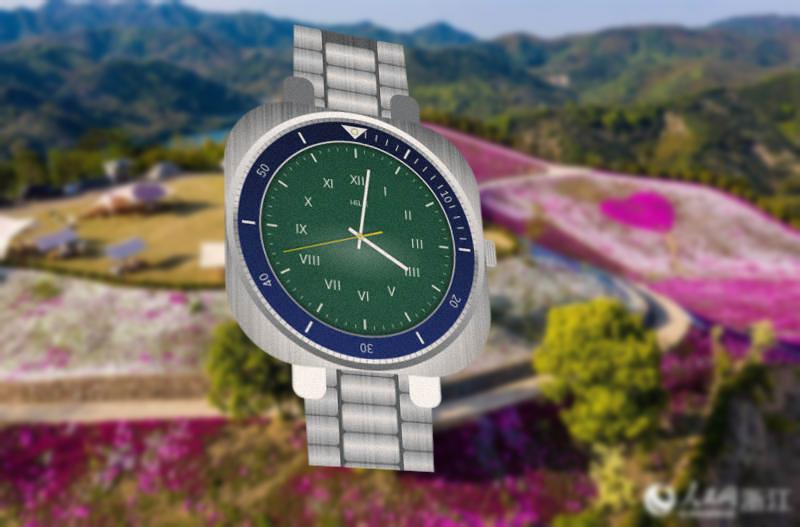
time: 4:01:42
